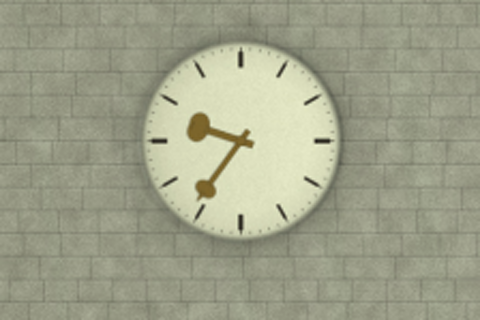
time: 9:36
